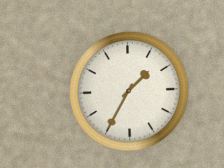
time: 1:35
